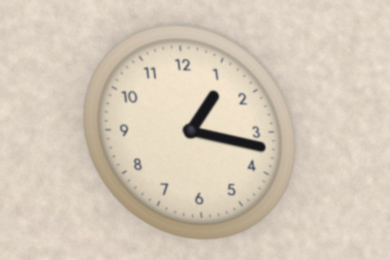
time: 1:17
